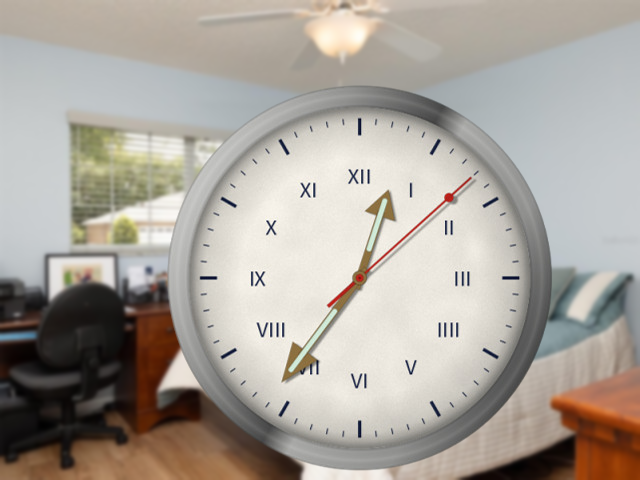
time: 12:36:08
